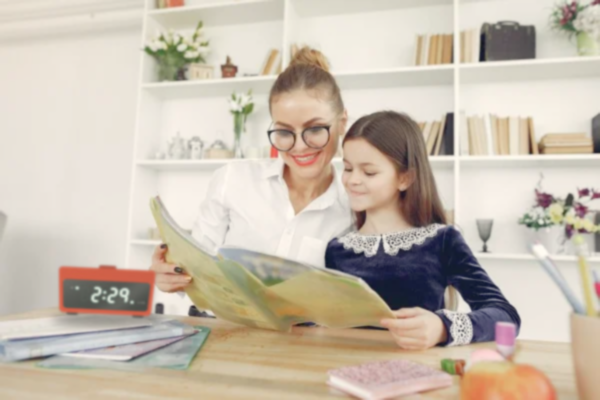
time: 2:29
